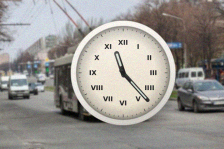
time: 11:23
